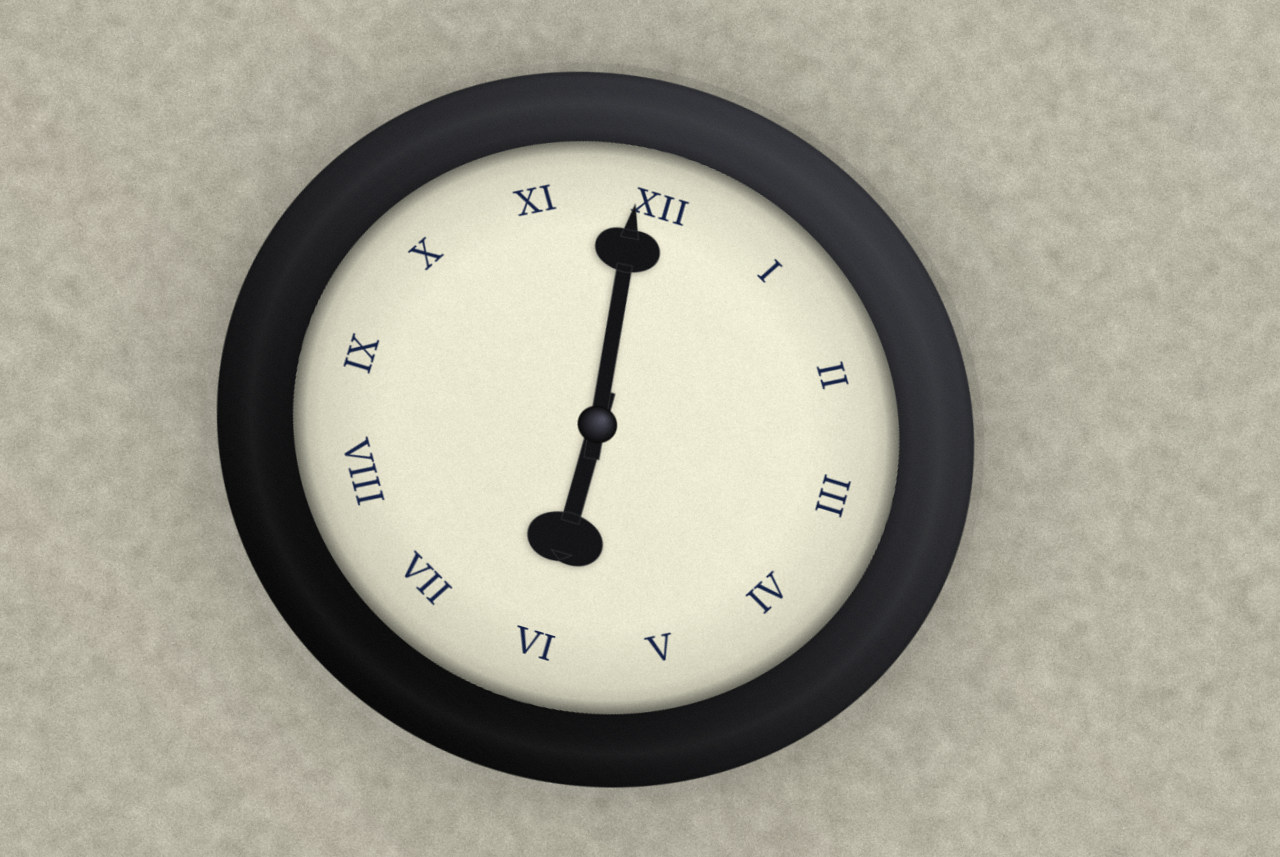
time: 5:59
